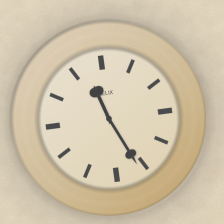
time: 11:26
